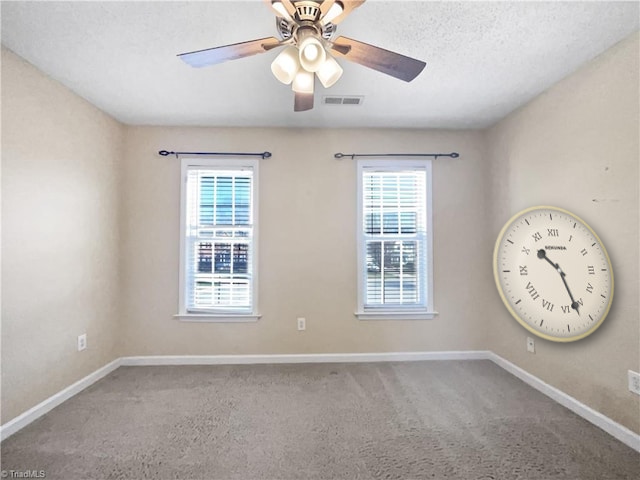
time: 10:27
